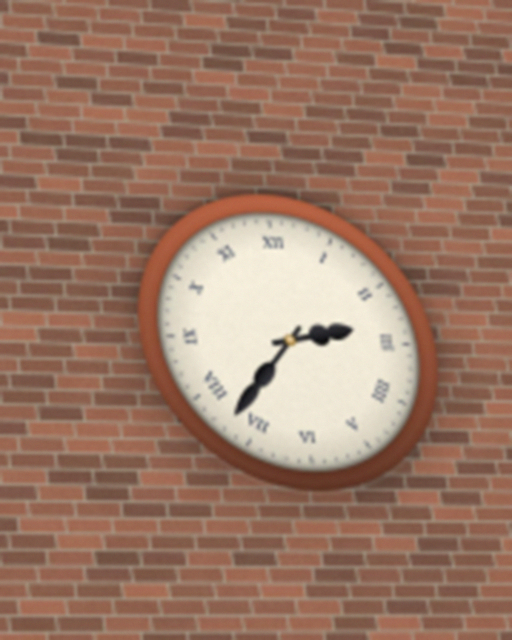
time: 2:37
